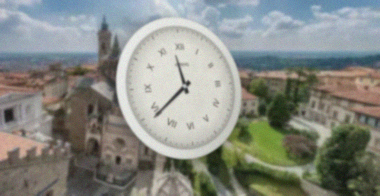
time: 11:39
